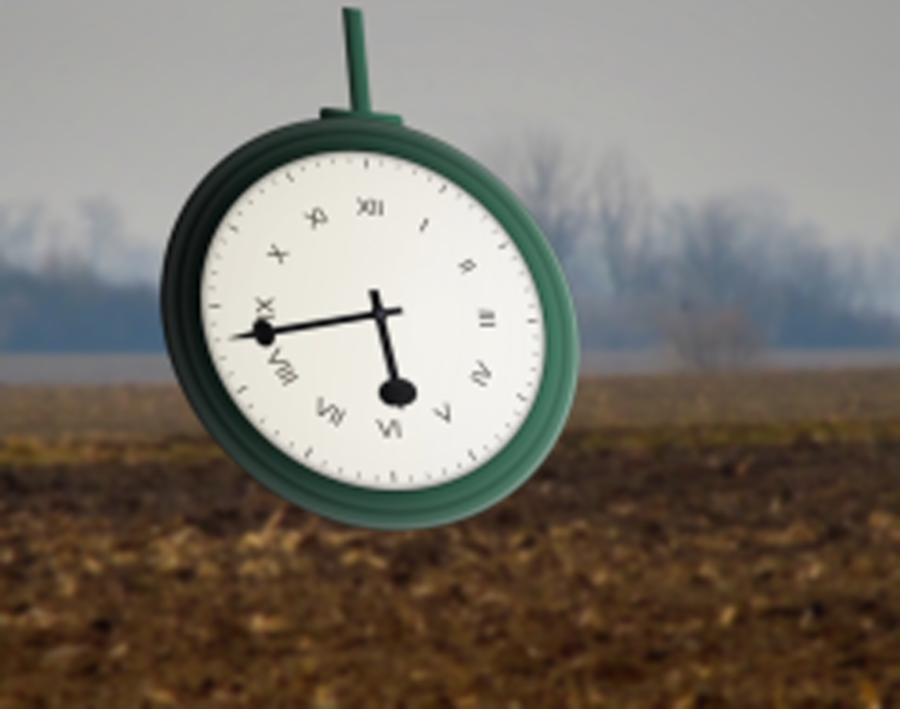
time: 5:43
